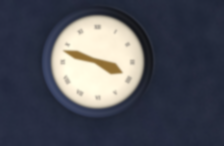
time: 3:48
